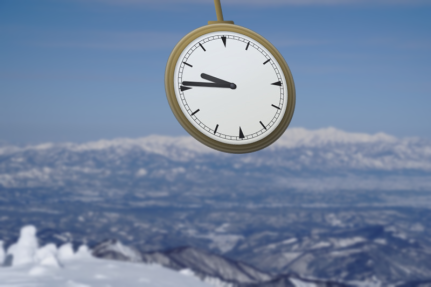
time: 9:46
